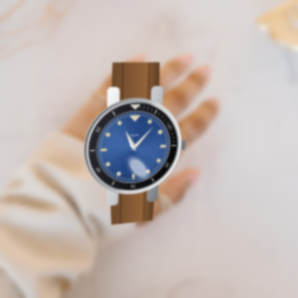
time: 11:07
